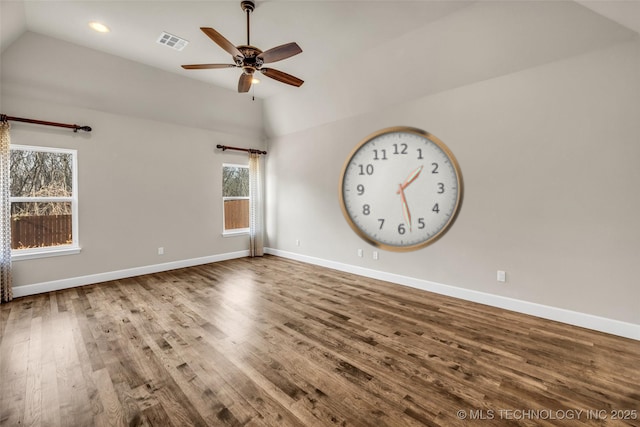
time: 1:28
